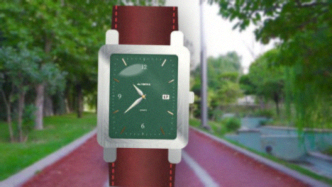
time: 10:38
